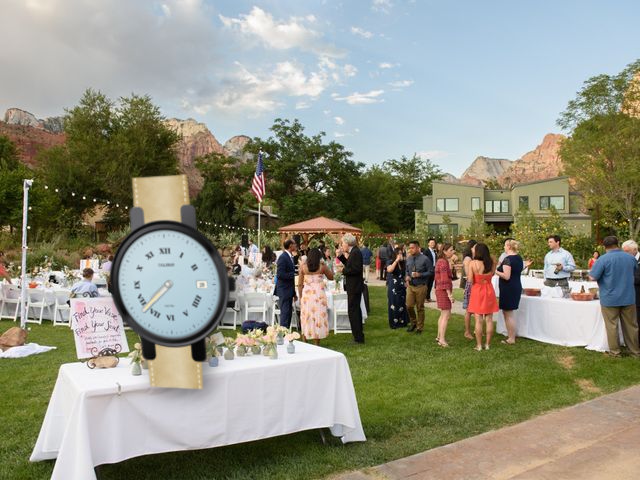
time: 7:38
